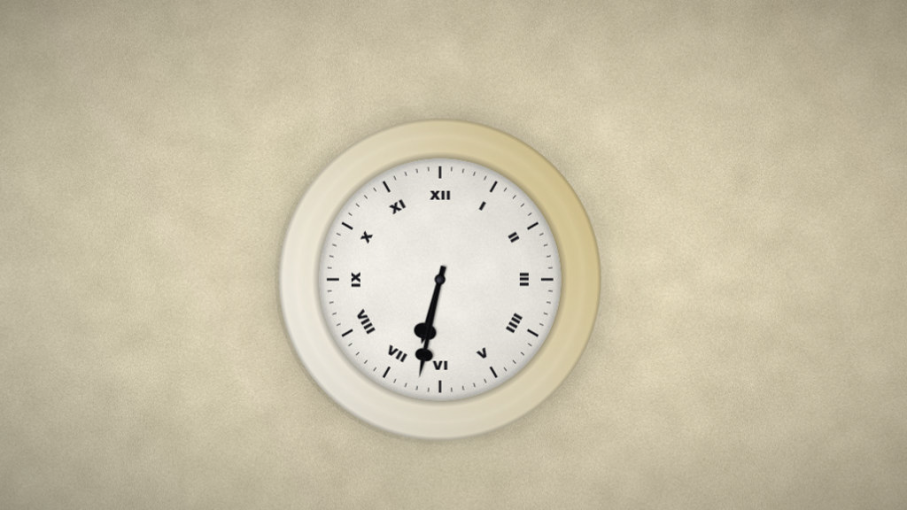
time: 6:32
